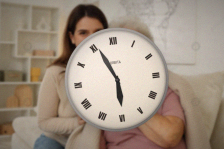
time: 5:56
